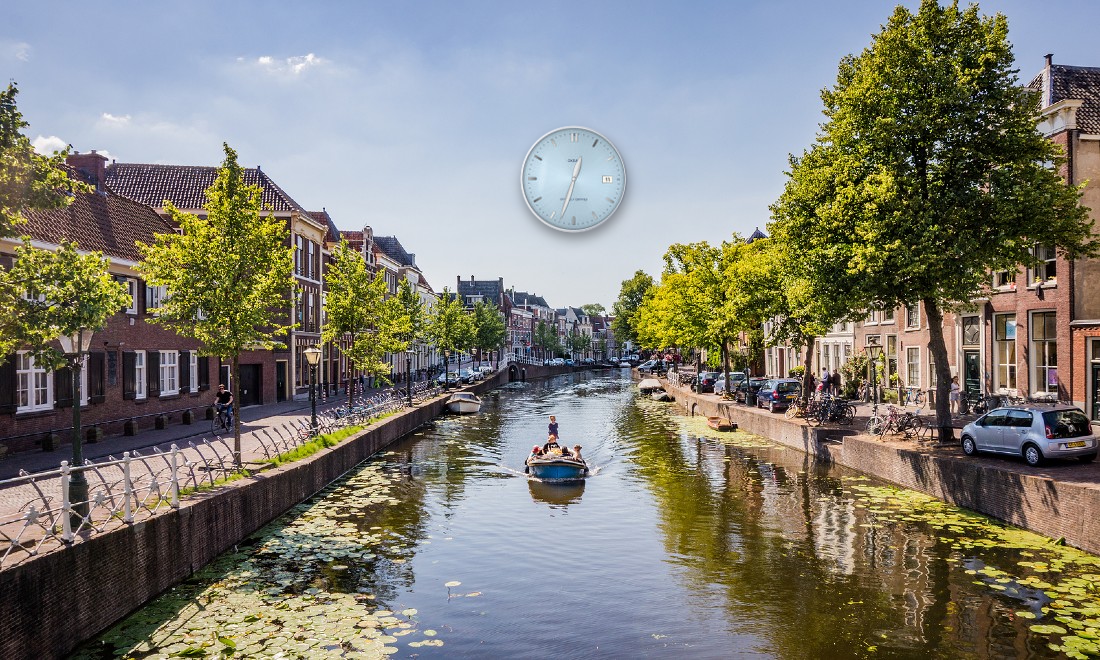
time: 12:33
